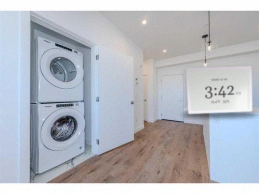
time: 3:42
